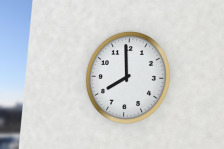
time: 7:59
